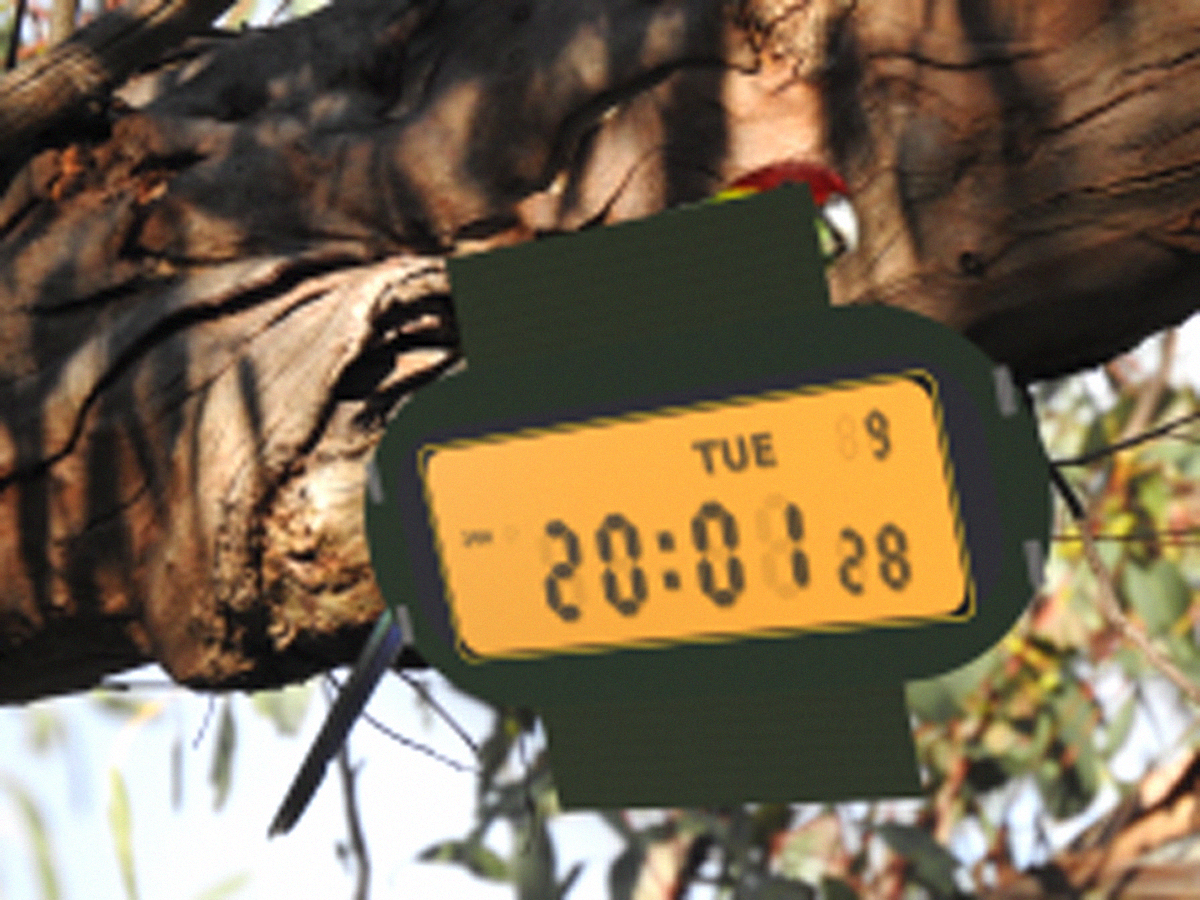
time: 20:01:28
